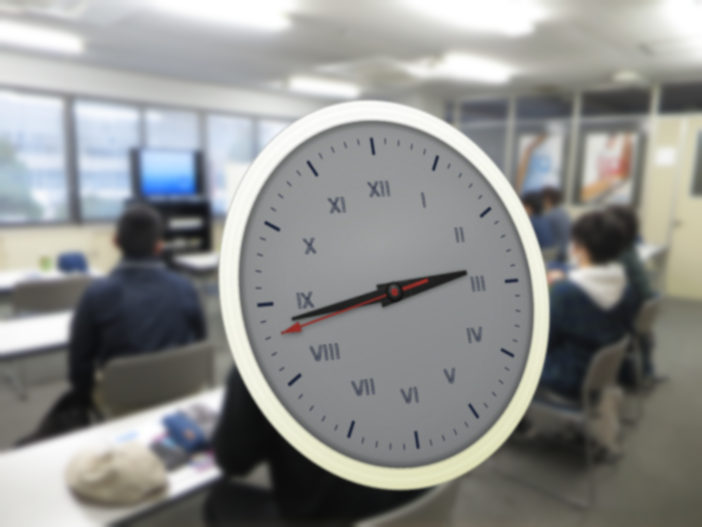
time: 2:43:43
